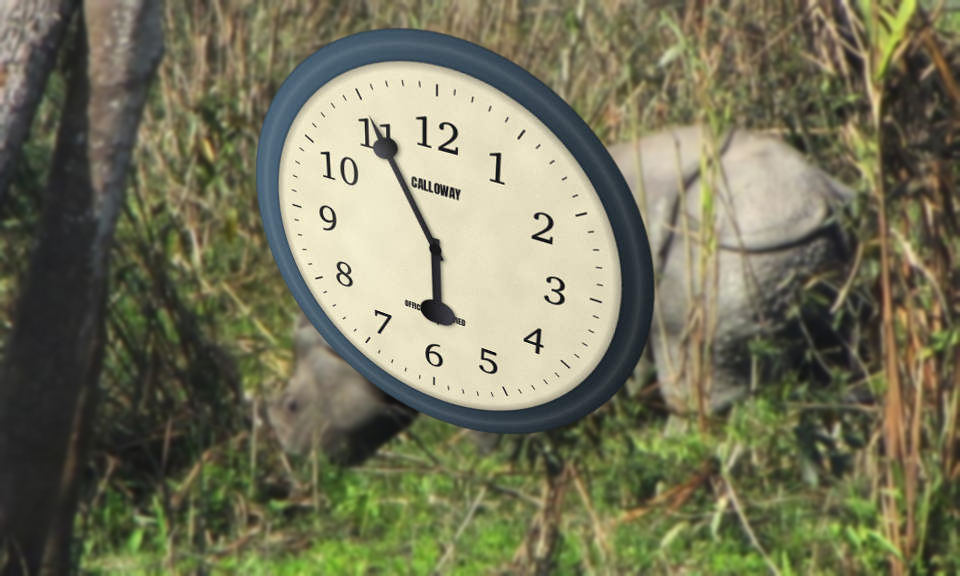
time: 5:55
